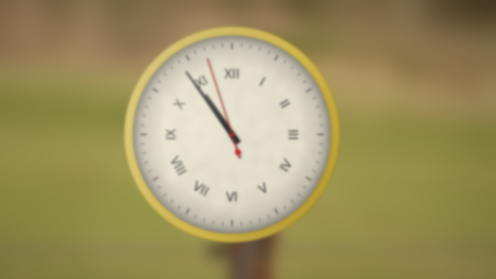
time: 10:53:57
